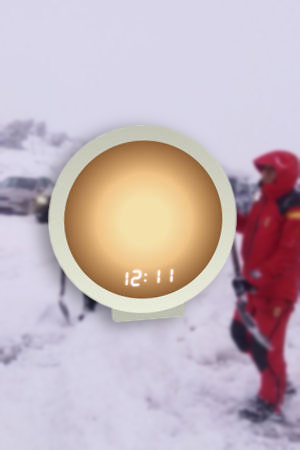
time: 12:11
